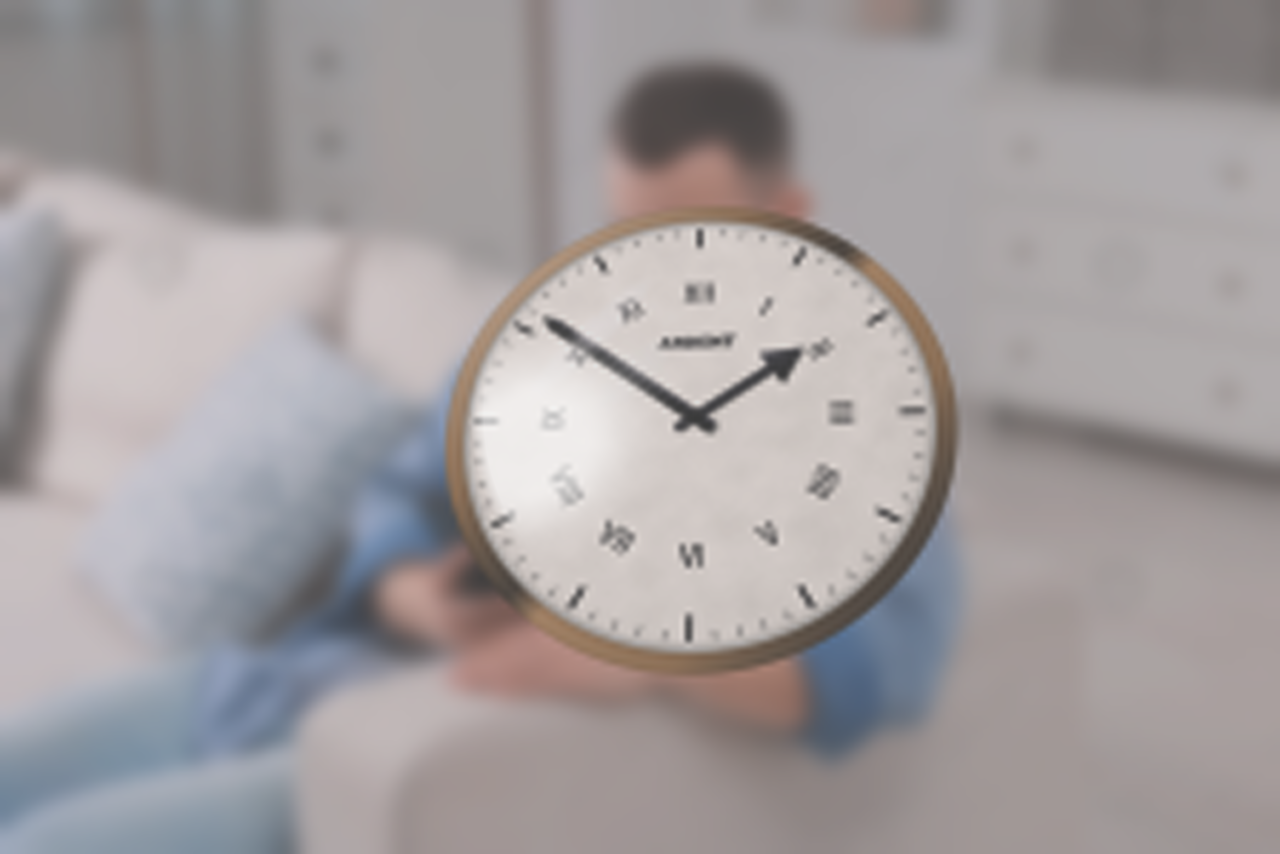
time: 1:51
